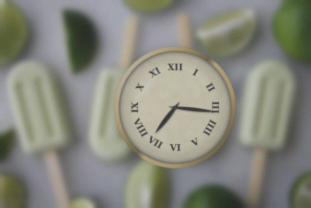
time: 7:16
